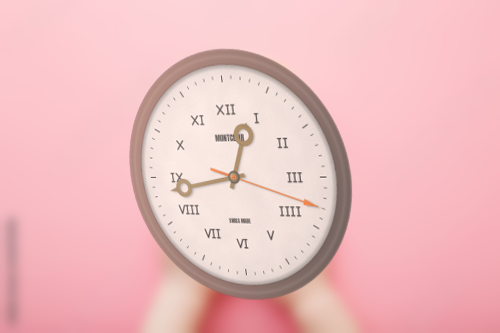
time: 12:43:18
